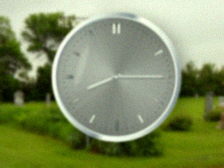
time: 8:15
